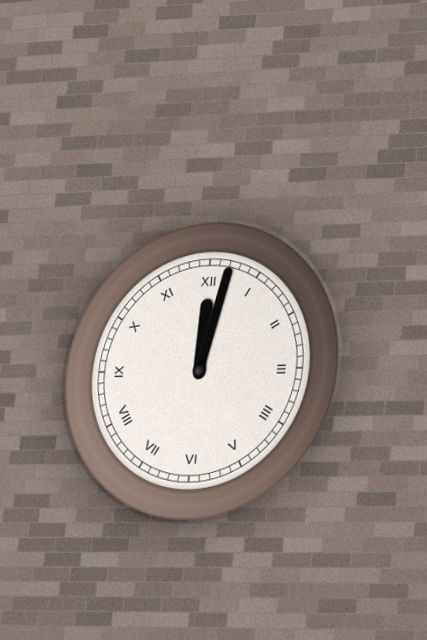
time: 12:02
